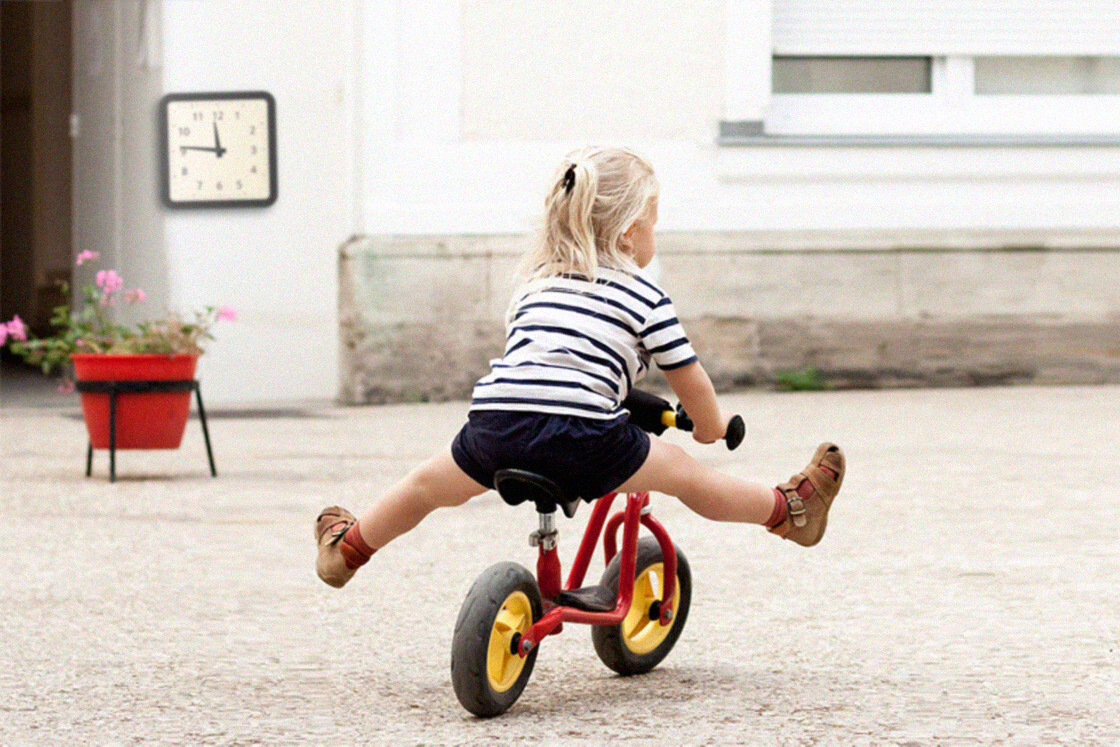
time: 11:46
